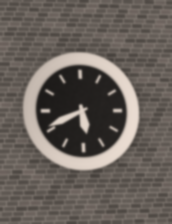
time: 5:41
